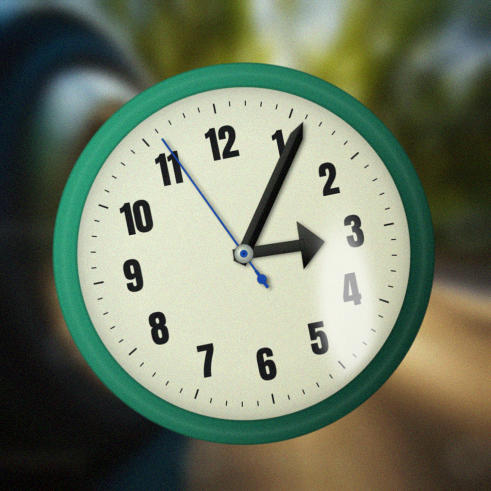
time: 3:05:56
